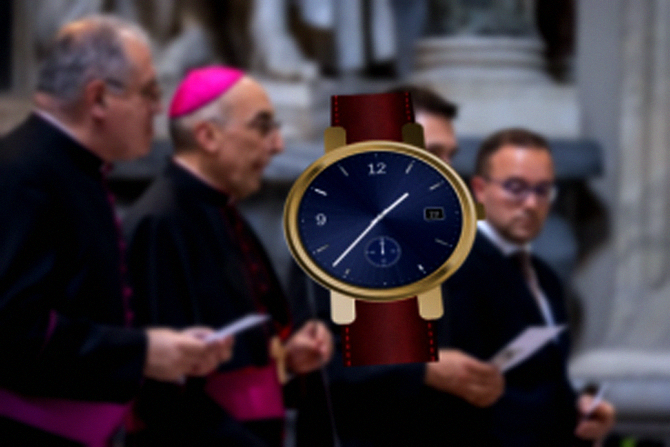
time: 1:37
